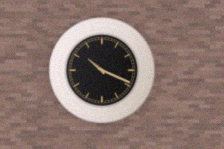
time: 10:19
